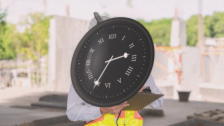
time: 2:35
